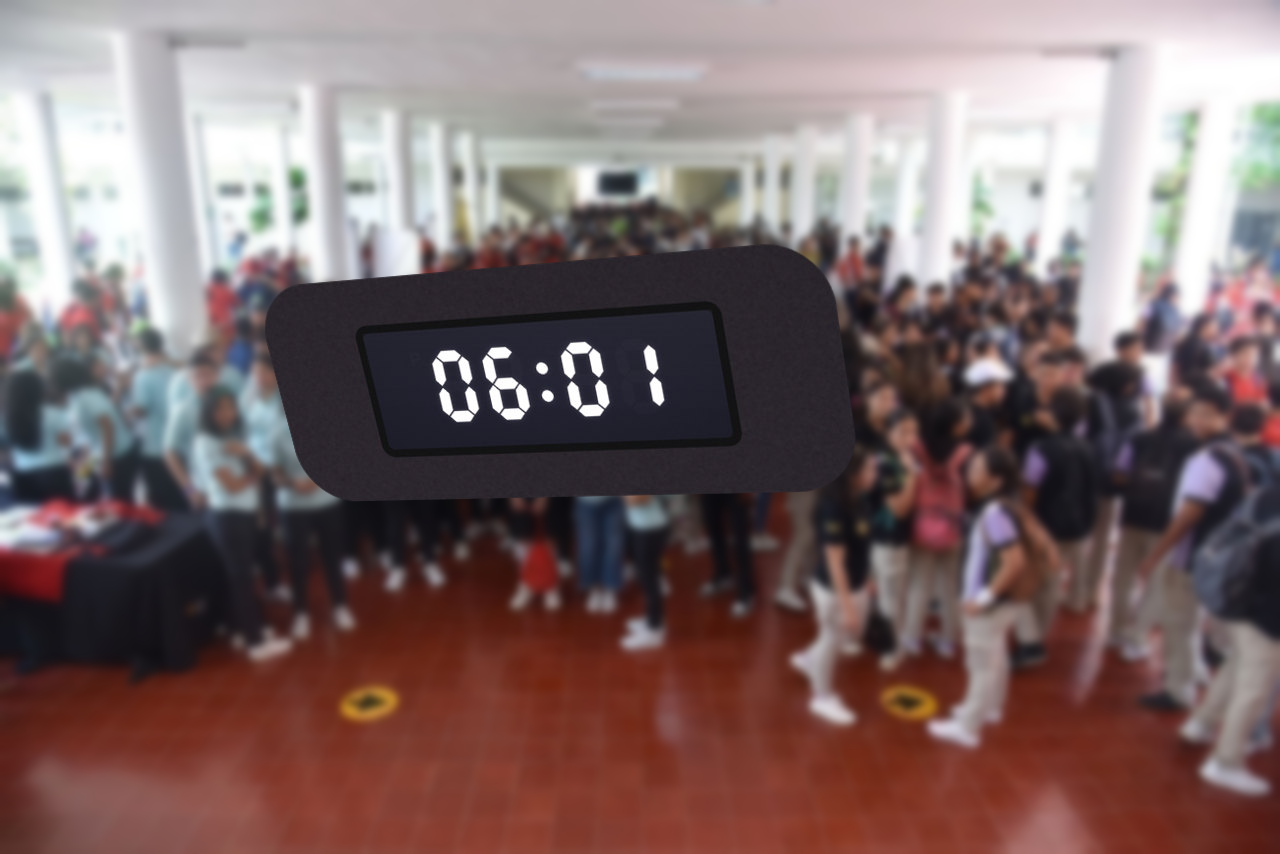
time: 6:01
